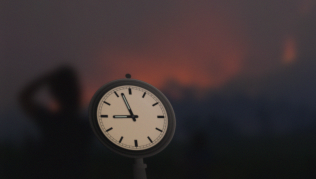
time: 8:57
